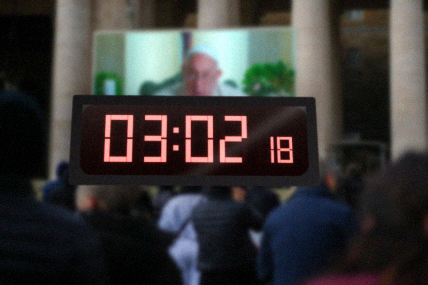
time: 3:02:18
